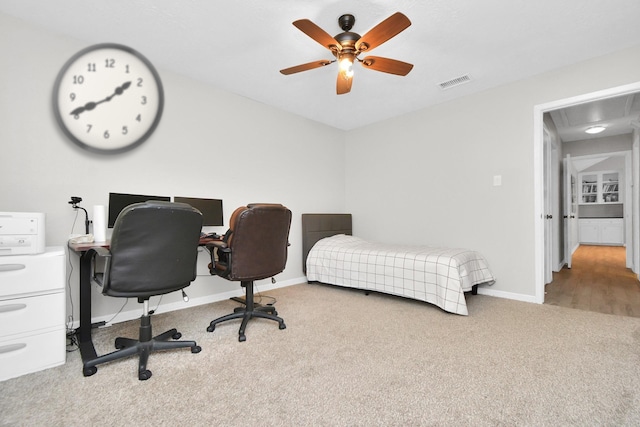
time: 1:41
